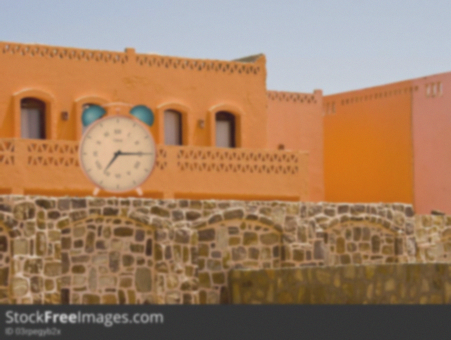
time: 7:15
